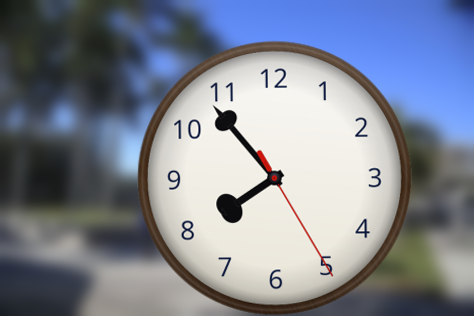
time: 7:53:25
